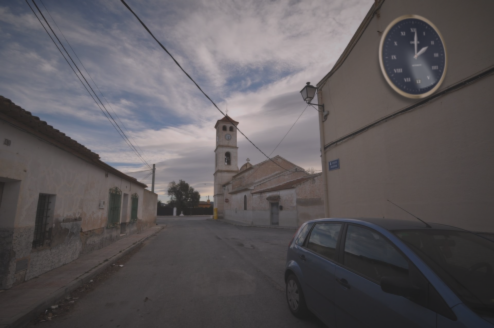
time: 2:01
